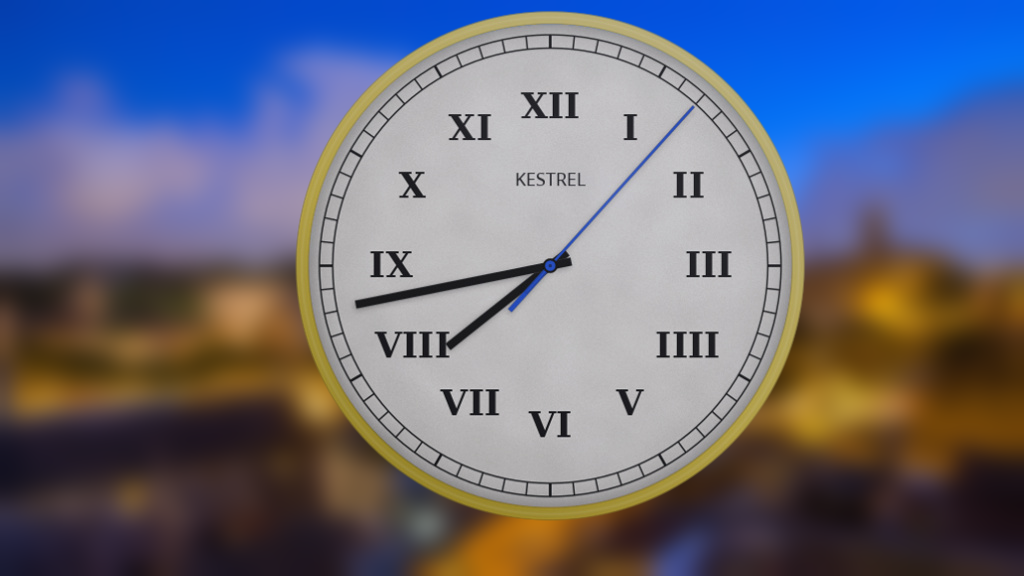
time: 7:43:07
